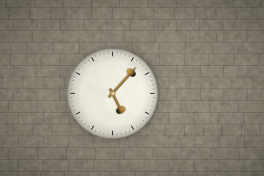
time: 5:07
